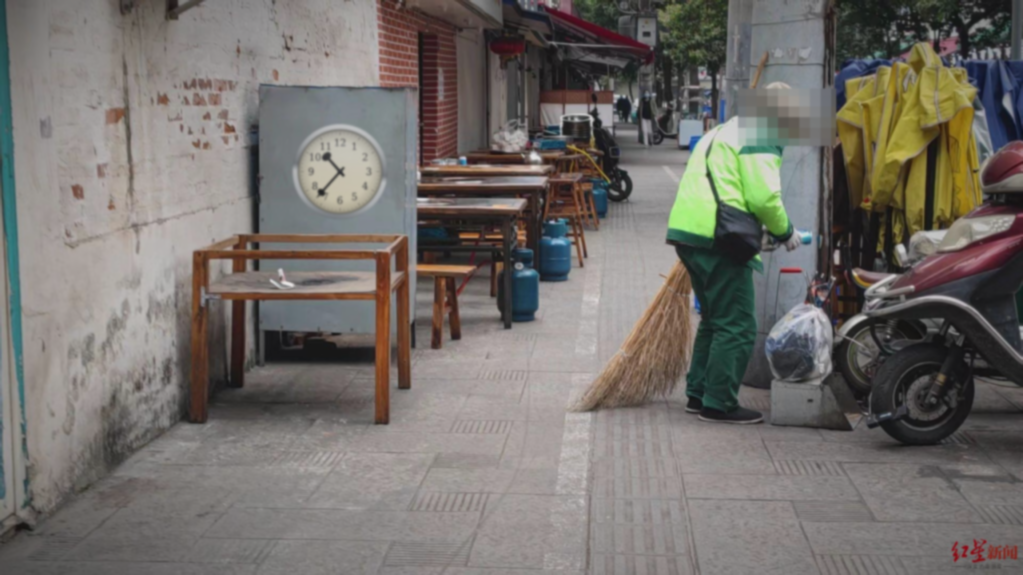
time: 10:37
